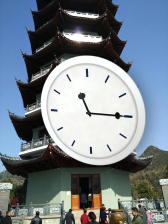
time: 11:15
